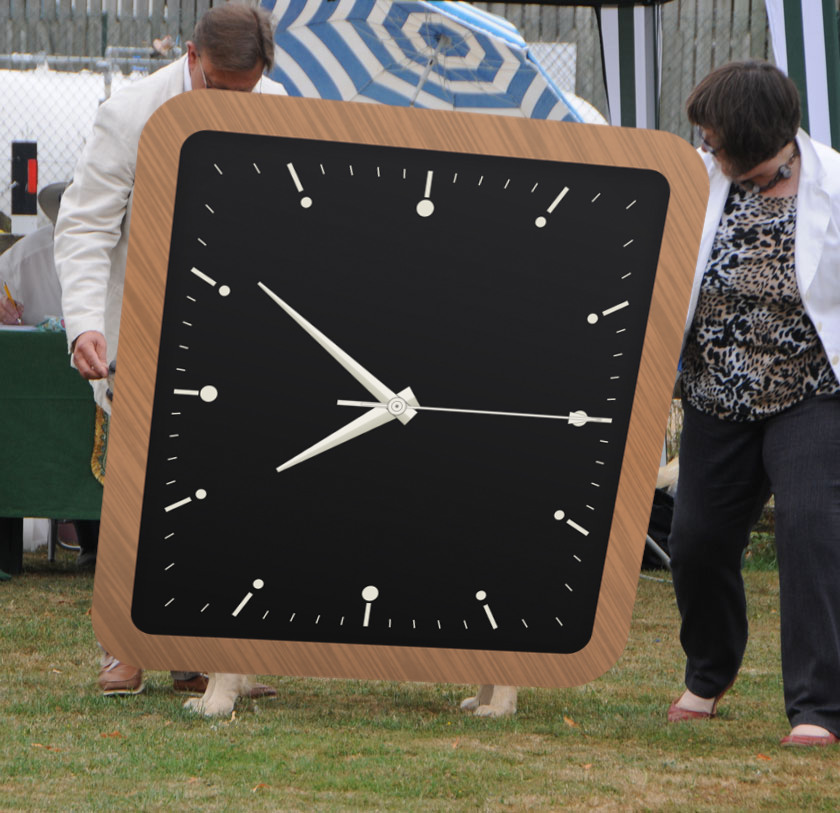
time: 7:51:15
